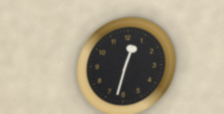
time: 12:32
